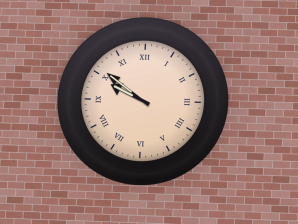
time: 9:51
